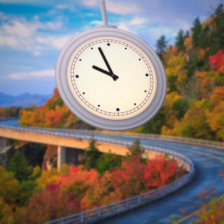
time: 9:57
